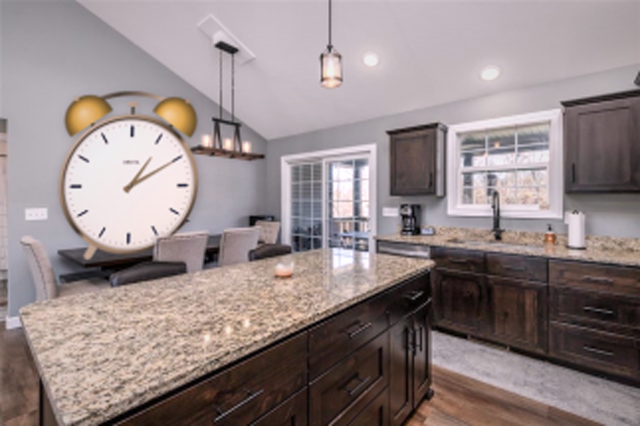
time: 1:10
